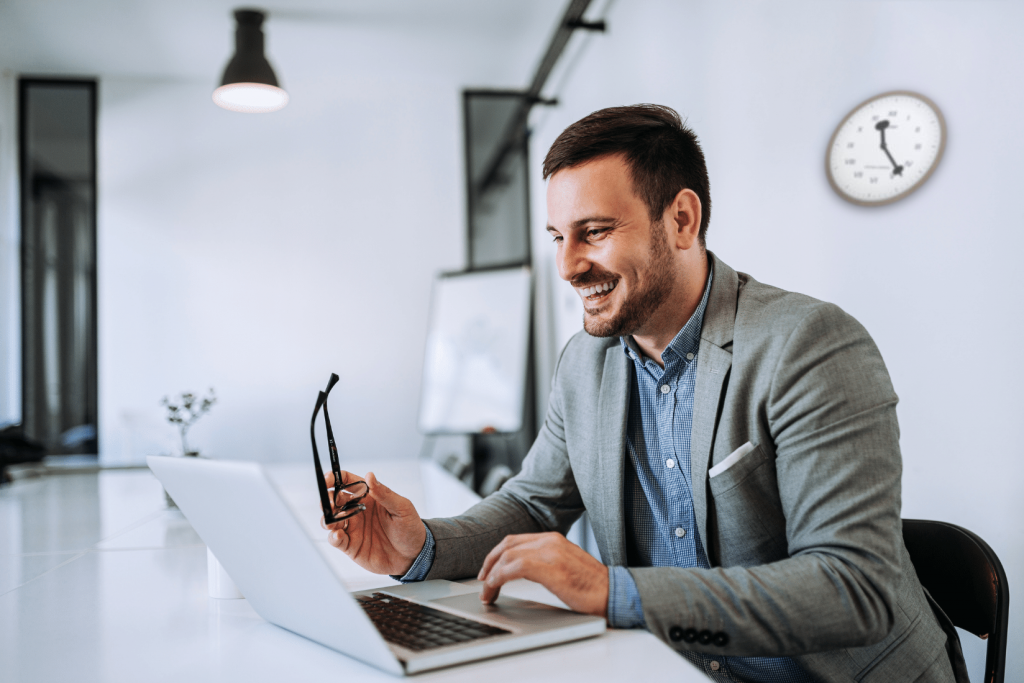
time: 11:23
